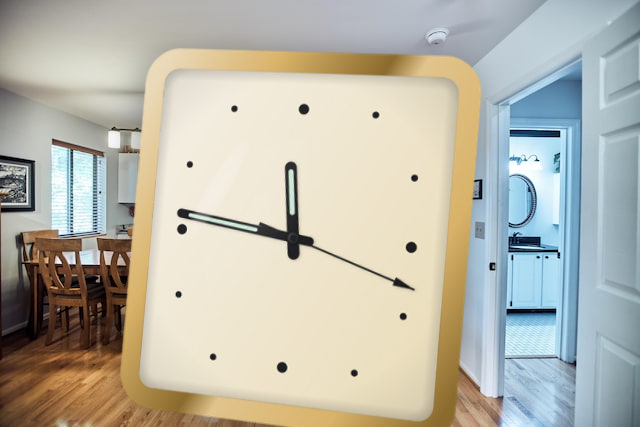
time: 11:46:18
